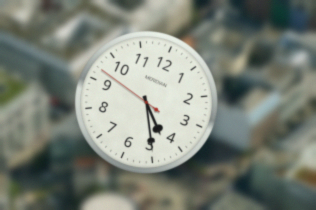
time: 4:24:47
